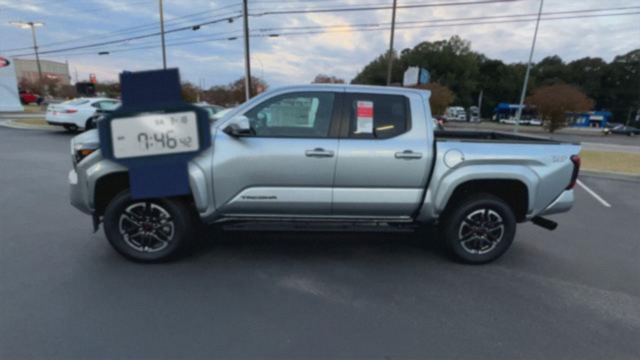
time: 7:46
